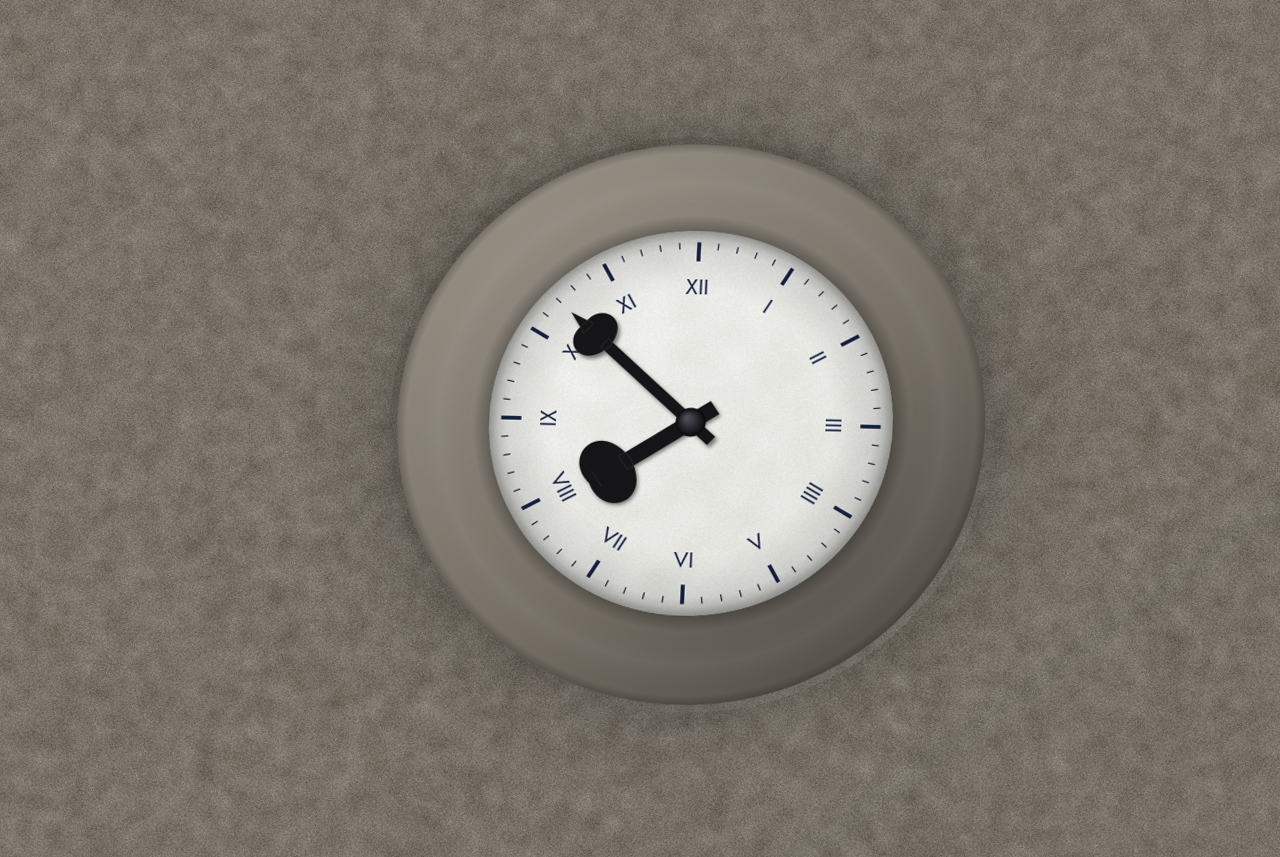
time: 7:52
